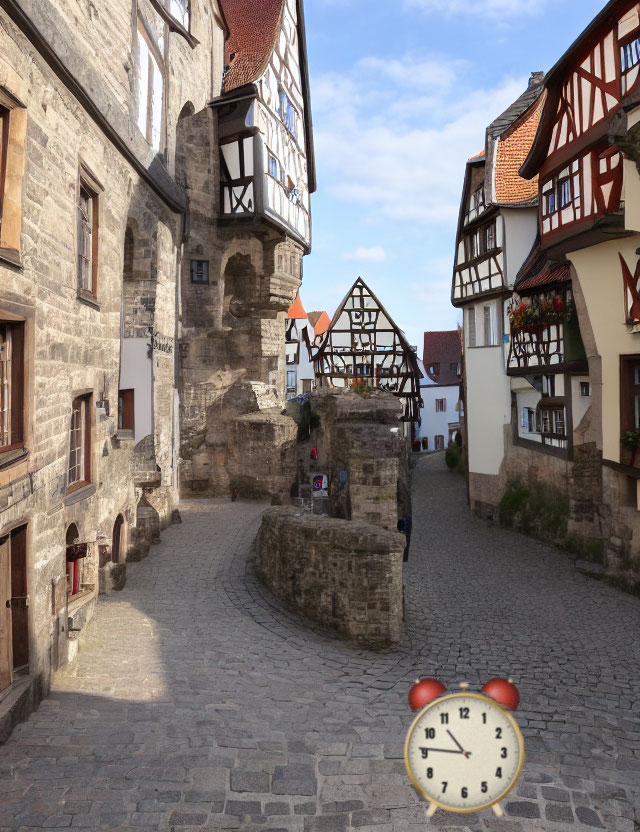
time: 10:46
